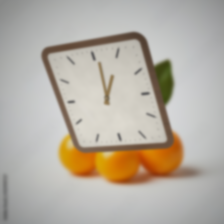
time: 1:01
